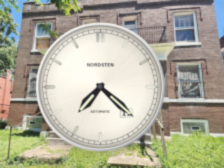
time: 7:22
